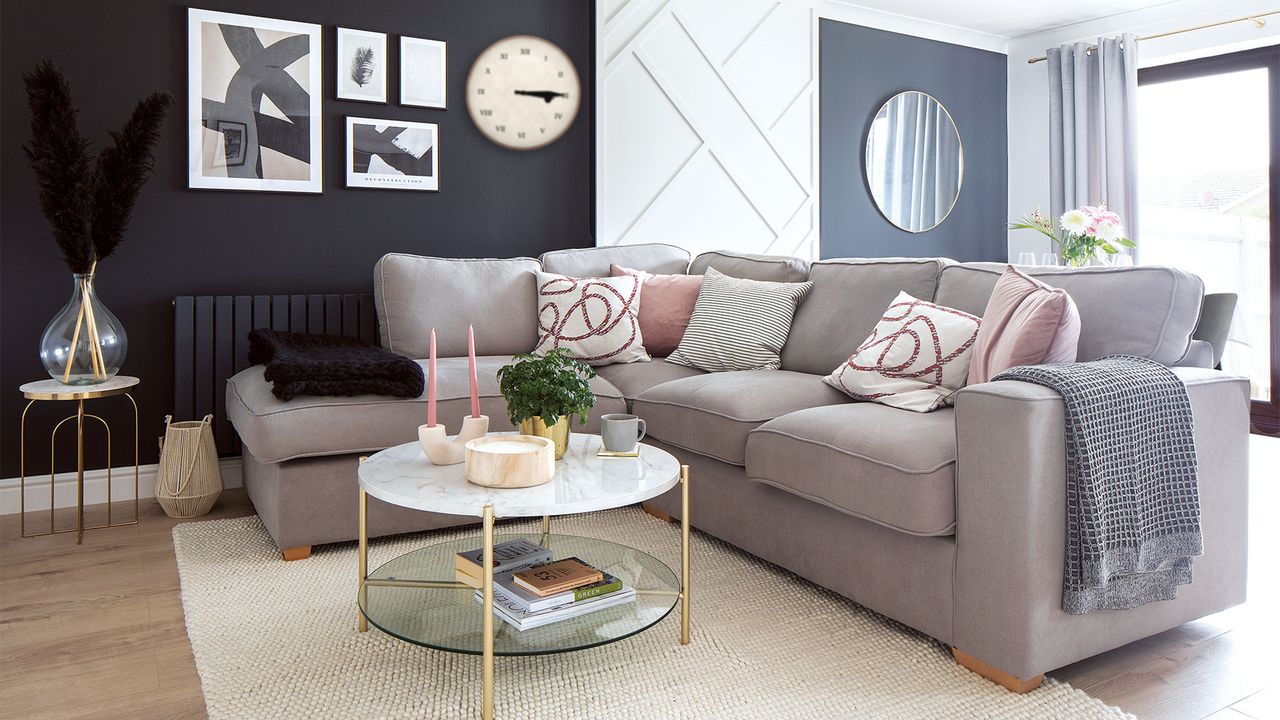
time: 3:15
